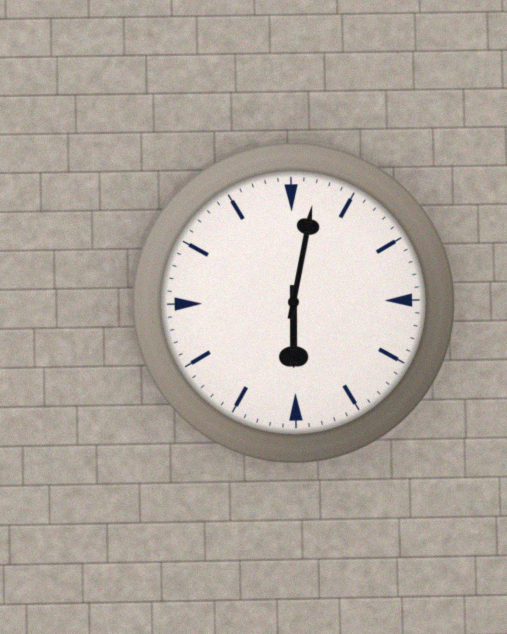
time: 6:02
